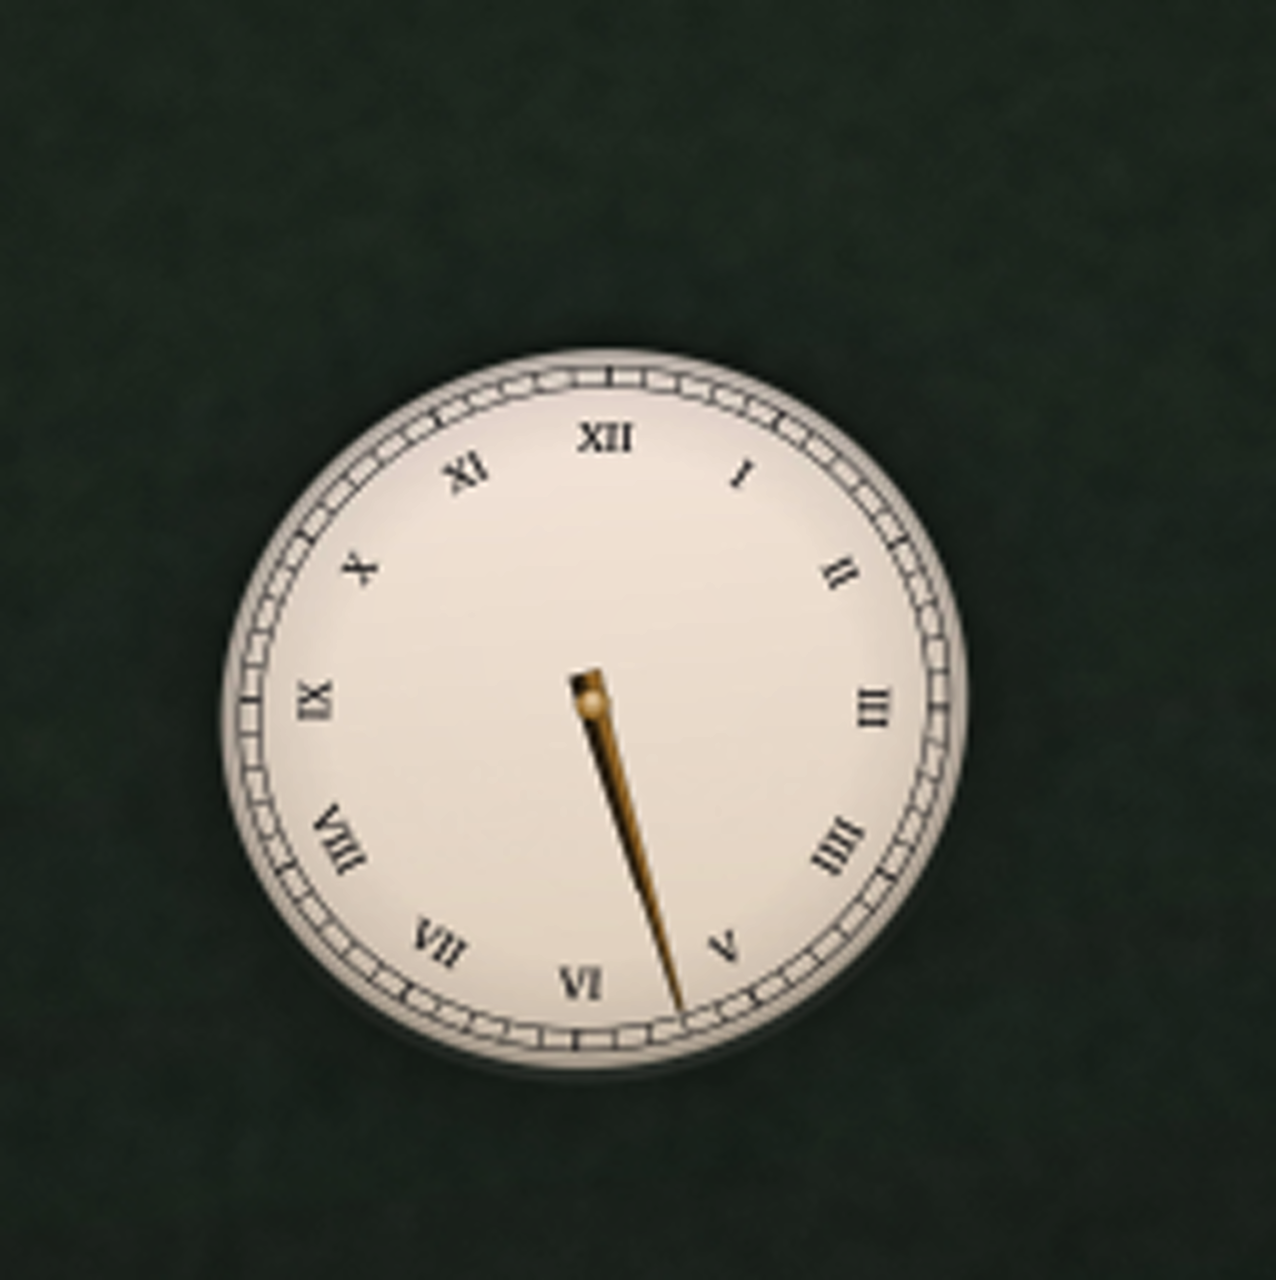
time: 5:27
